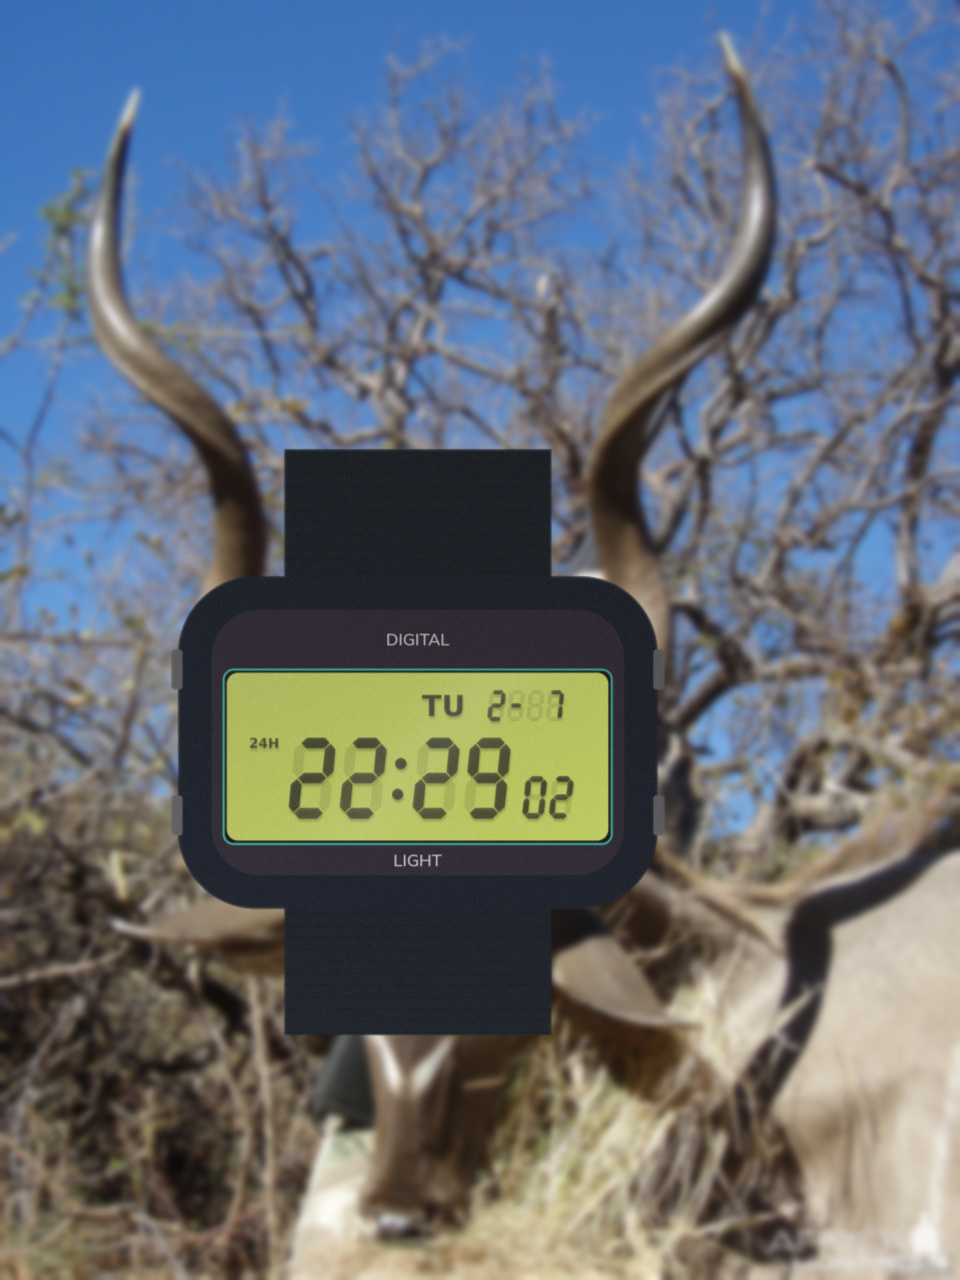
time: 22:29:02
